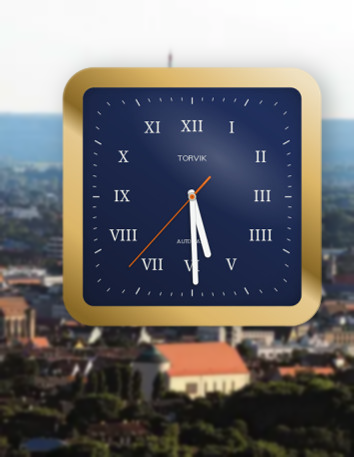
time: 5:29:37
